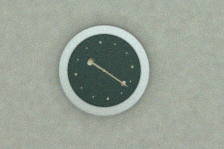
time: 10:22
